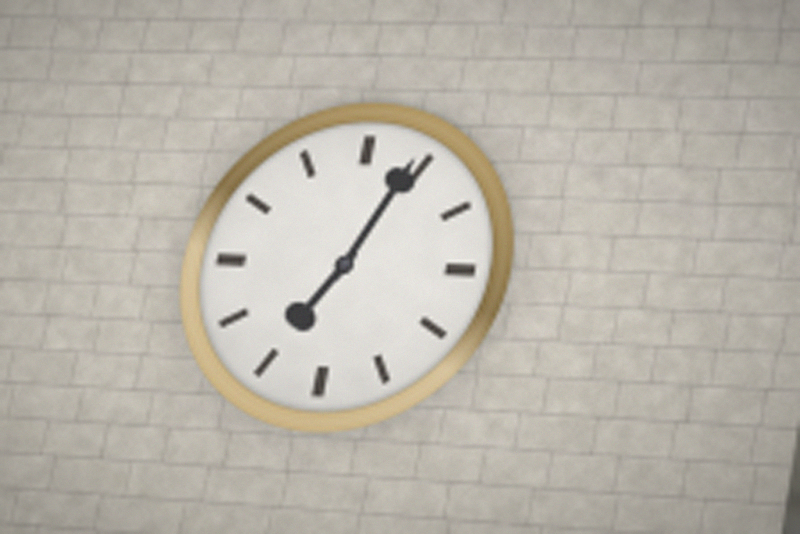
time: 7:04
